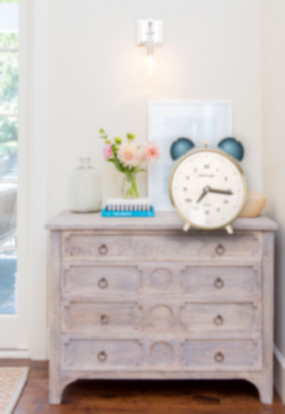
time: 7:16
